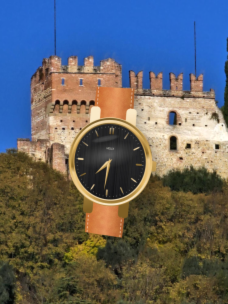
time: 7:31
